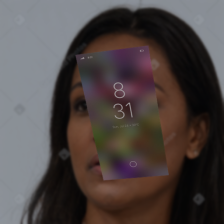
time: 8:31
